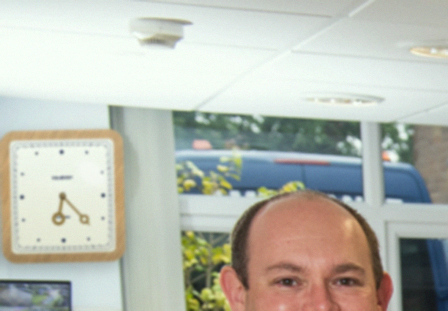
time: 6:23
